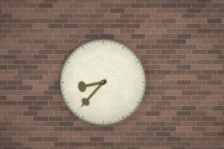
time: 8:37
